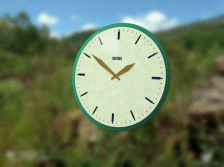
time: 1:51
